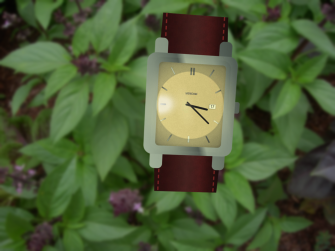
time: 3:22
